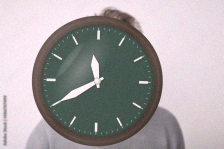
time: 11:40
